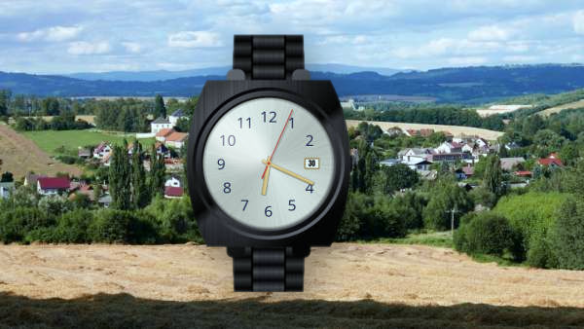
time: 6:19:04
